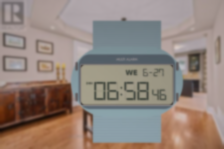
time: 6:58:46
